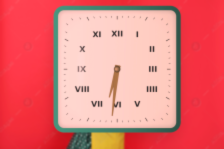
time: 6:31
